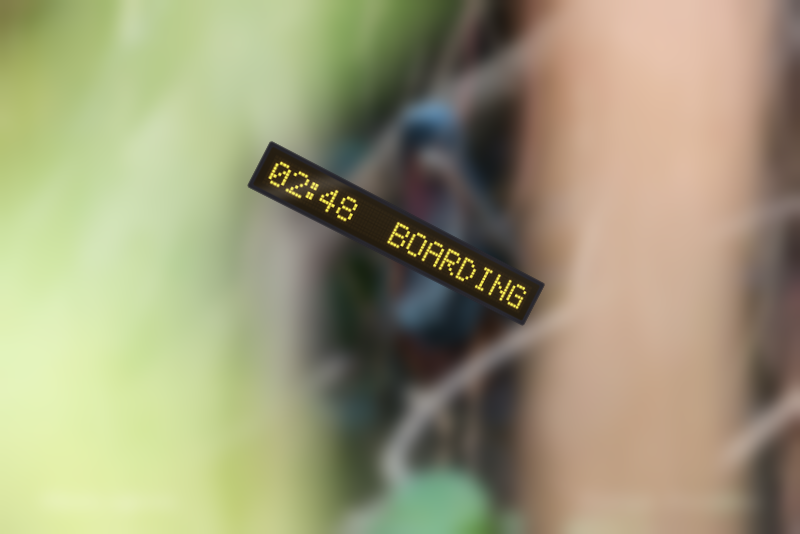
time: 2:48
